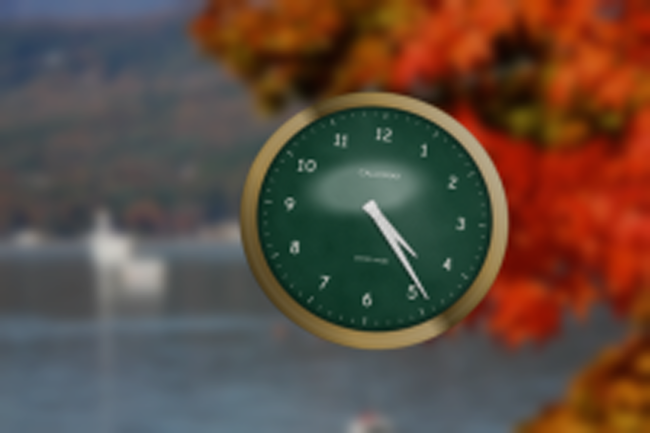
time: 4:24
